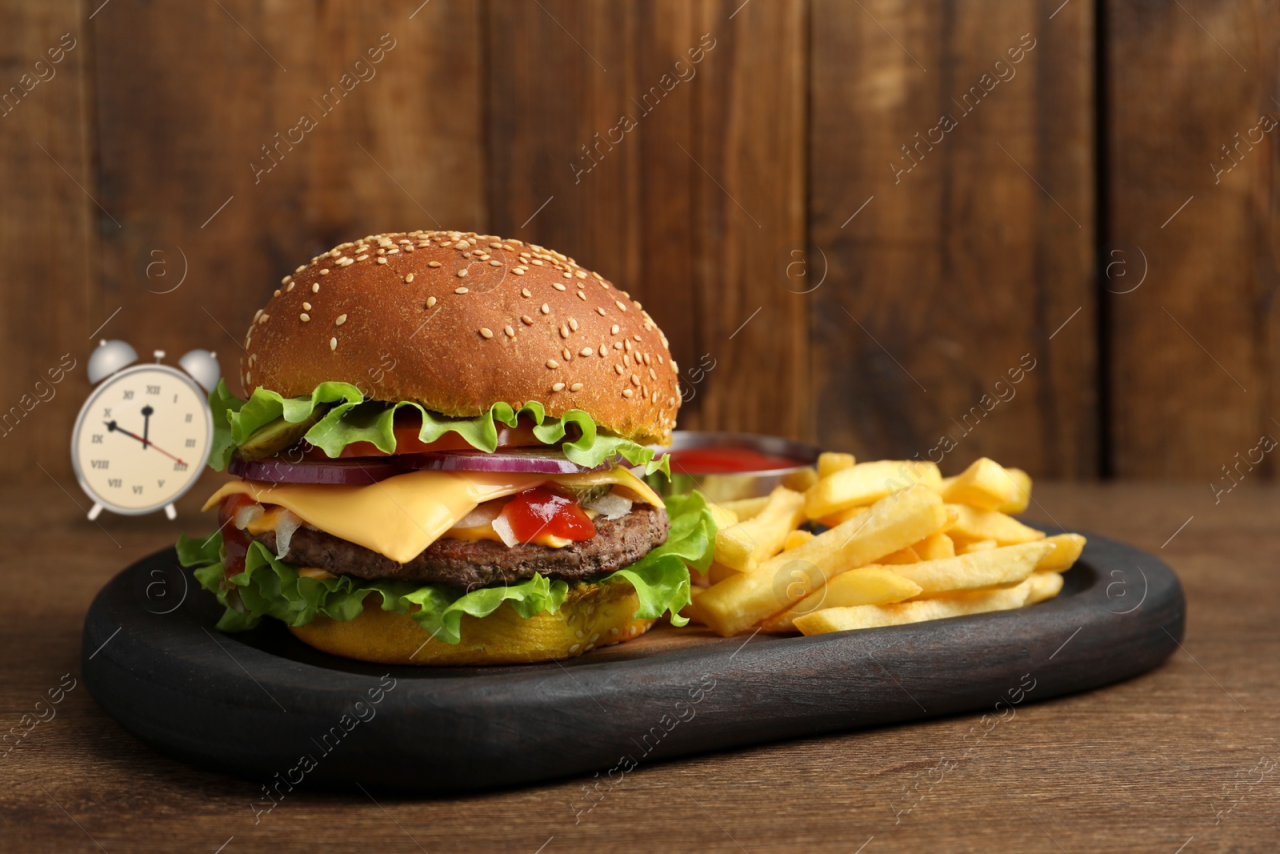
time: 11:48:19
